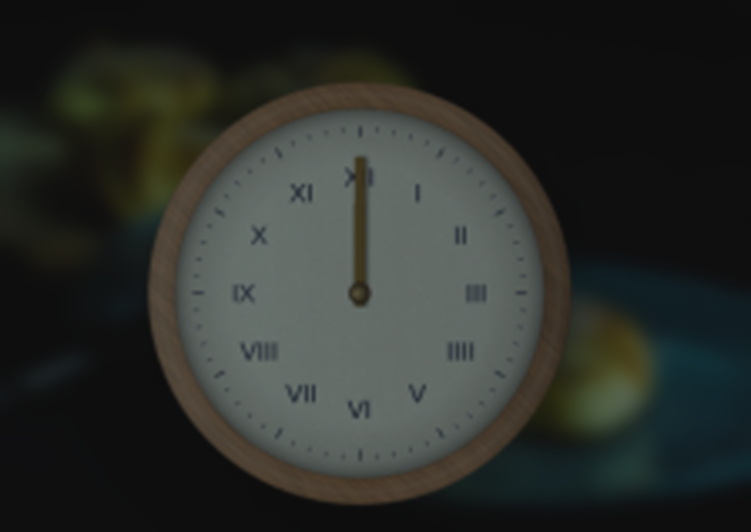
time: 12:00
